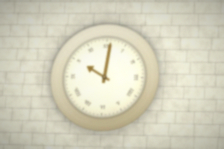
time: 10:01
